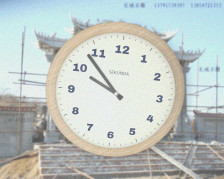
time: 9:53
